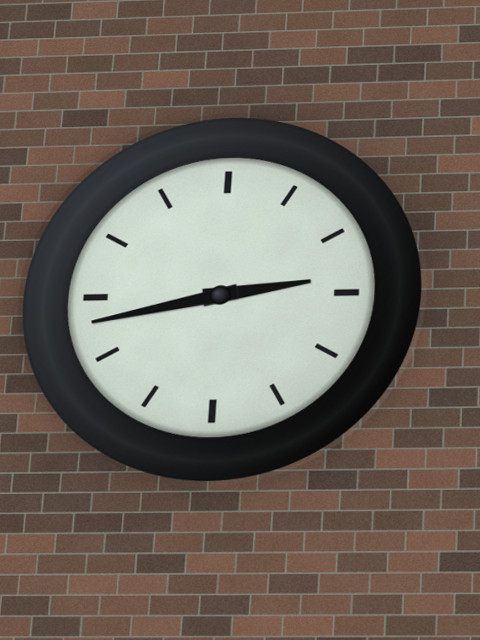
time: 2:43
